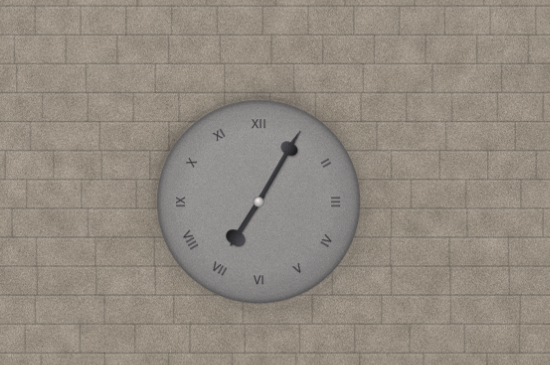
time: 7:05
